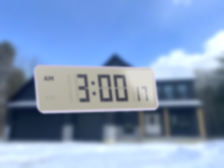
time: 3:00:17
